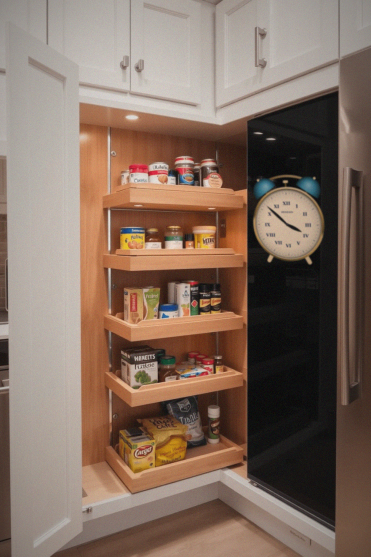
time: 3:52
